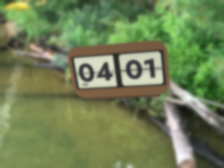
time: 4:01
